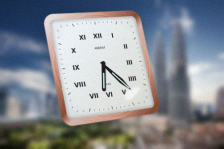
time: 6:23
